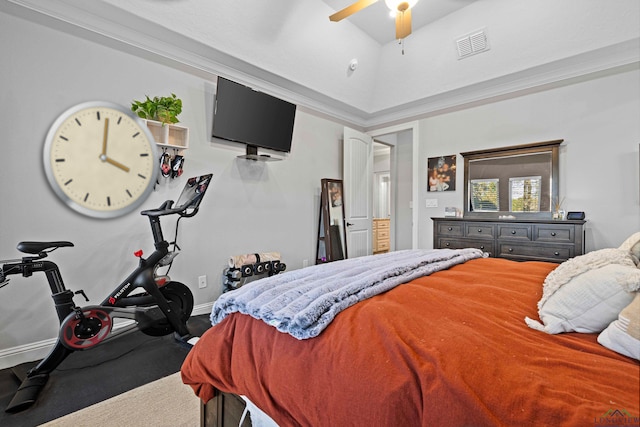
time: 4:02
